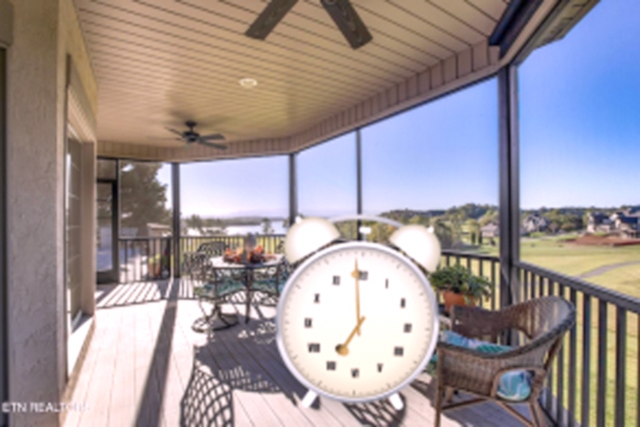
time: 6:59
